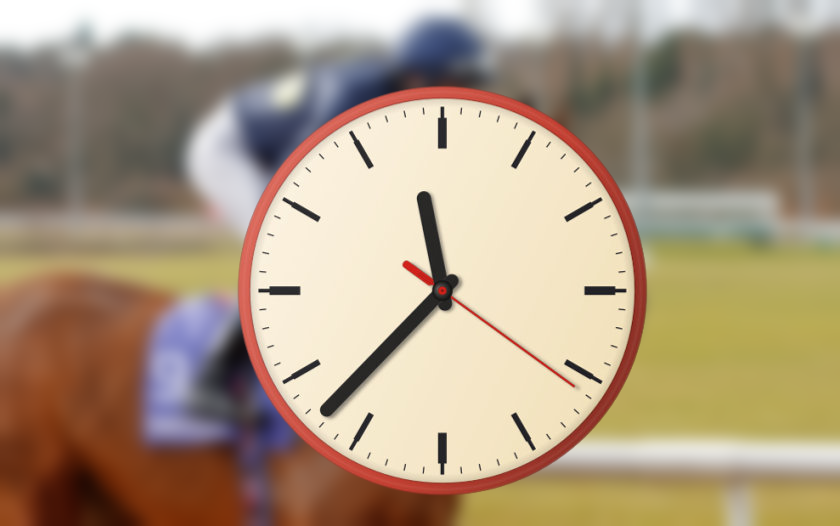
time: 11:37:21
